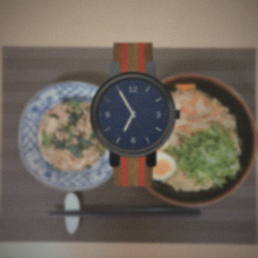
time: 6:55
